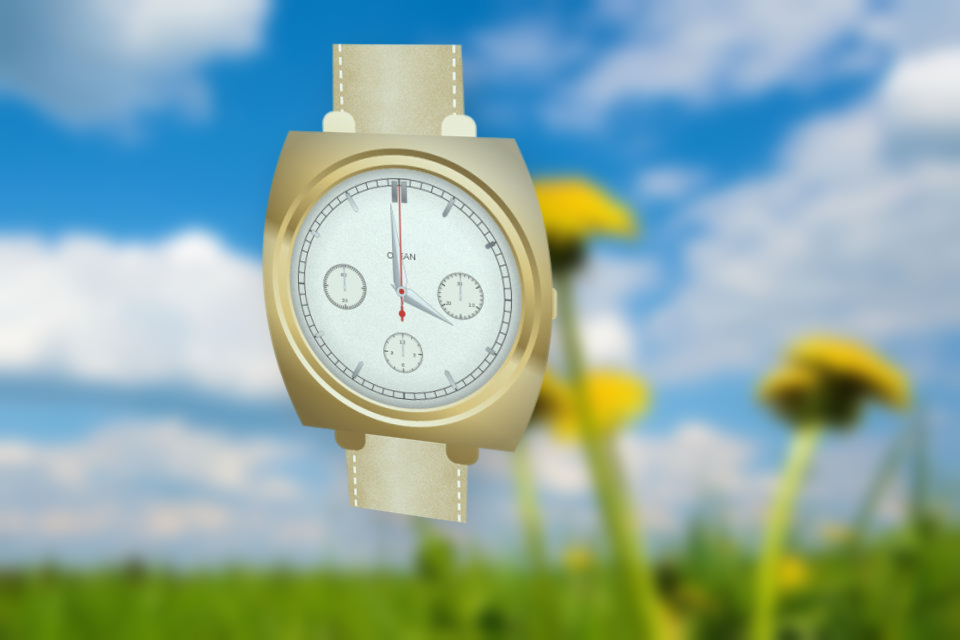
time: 3:59
